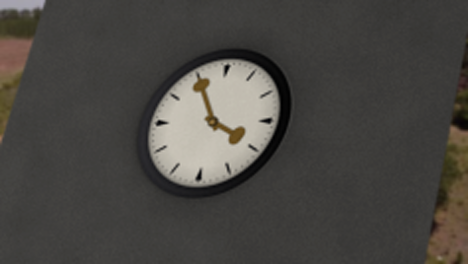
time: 3:55
